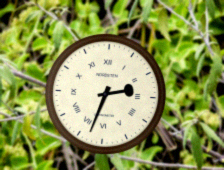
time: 2:33
